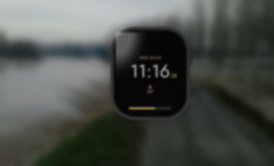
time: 11:16
